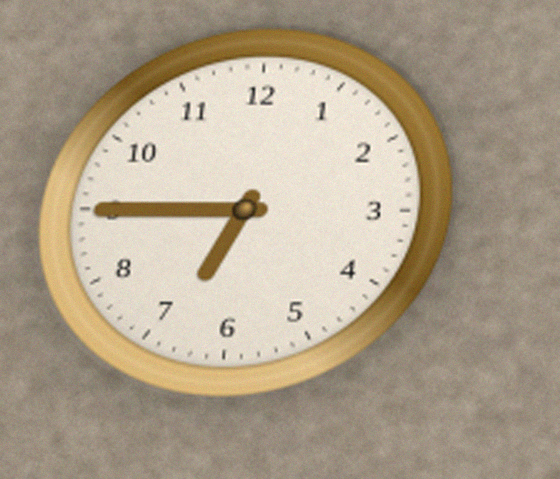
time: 6:45
